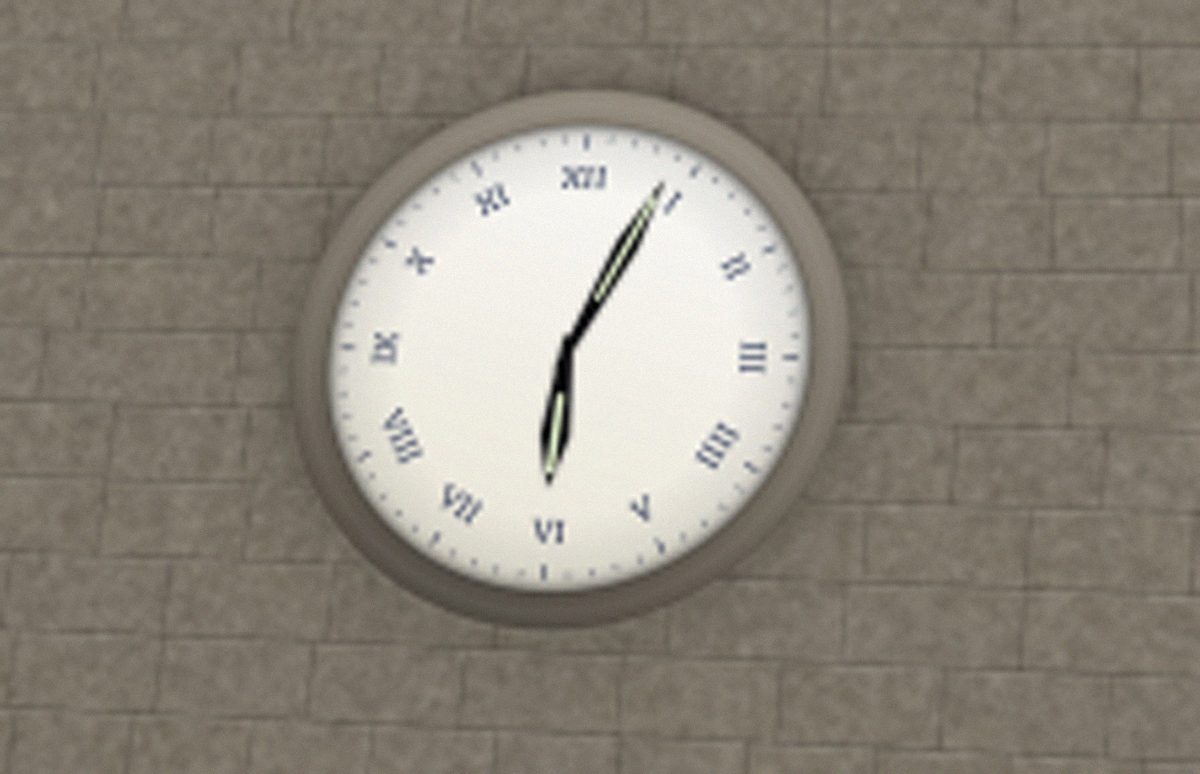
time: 6:04
